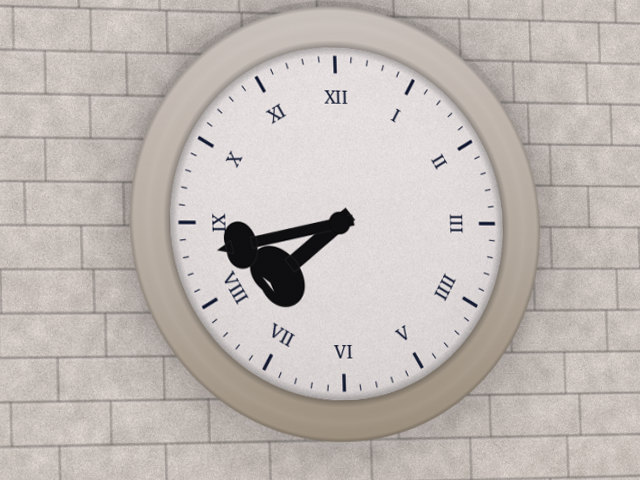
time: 7:43
